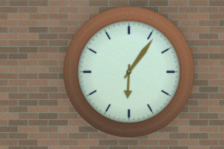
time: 6:06
